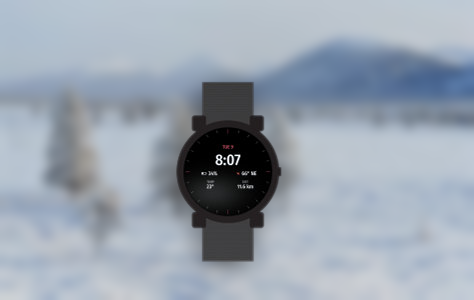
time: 8:07
